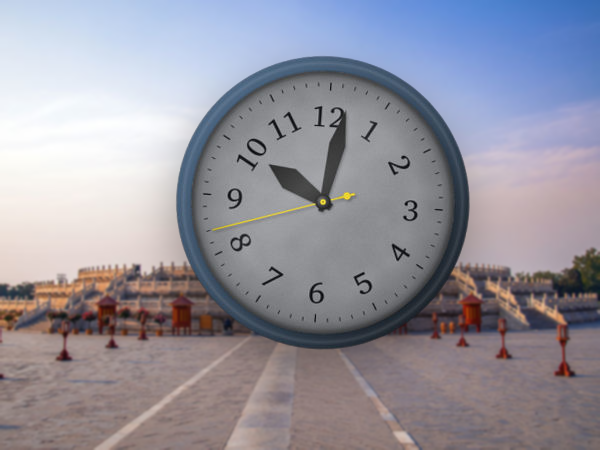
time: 10:01:42
